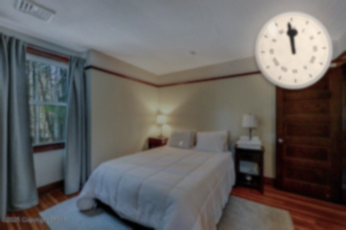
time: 11:59
